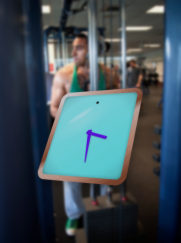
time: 3:29
